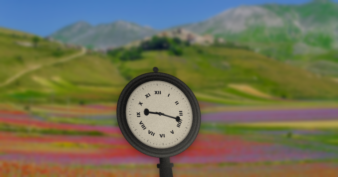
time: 9:18
